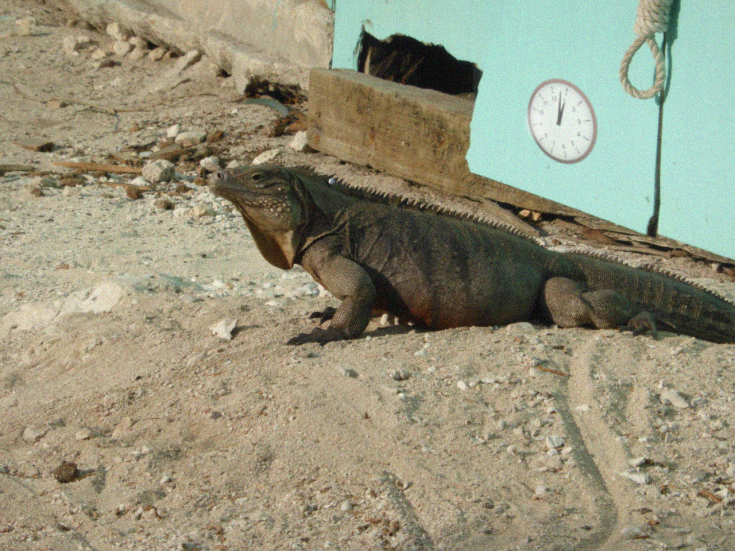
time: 1:03
